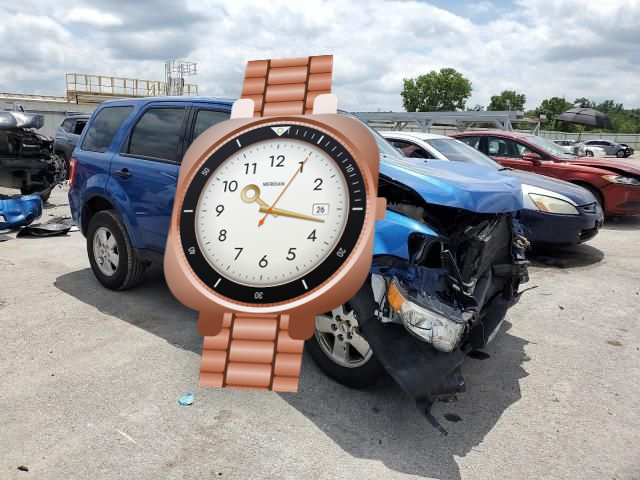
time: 10:17:05
